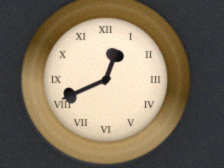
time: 12:41
